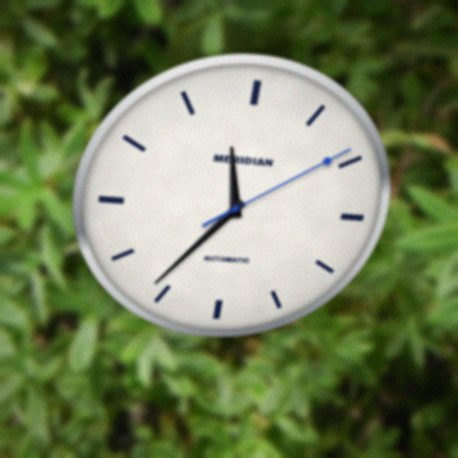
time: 11:36:09
